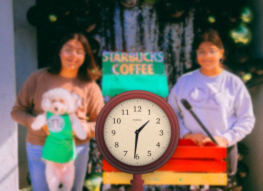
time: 1:31
